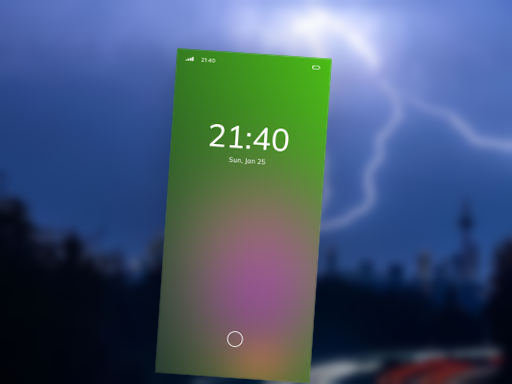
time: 21:40
